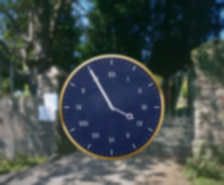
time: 3:55
